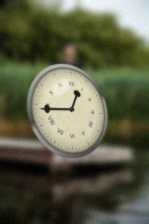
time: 12:44
